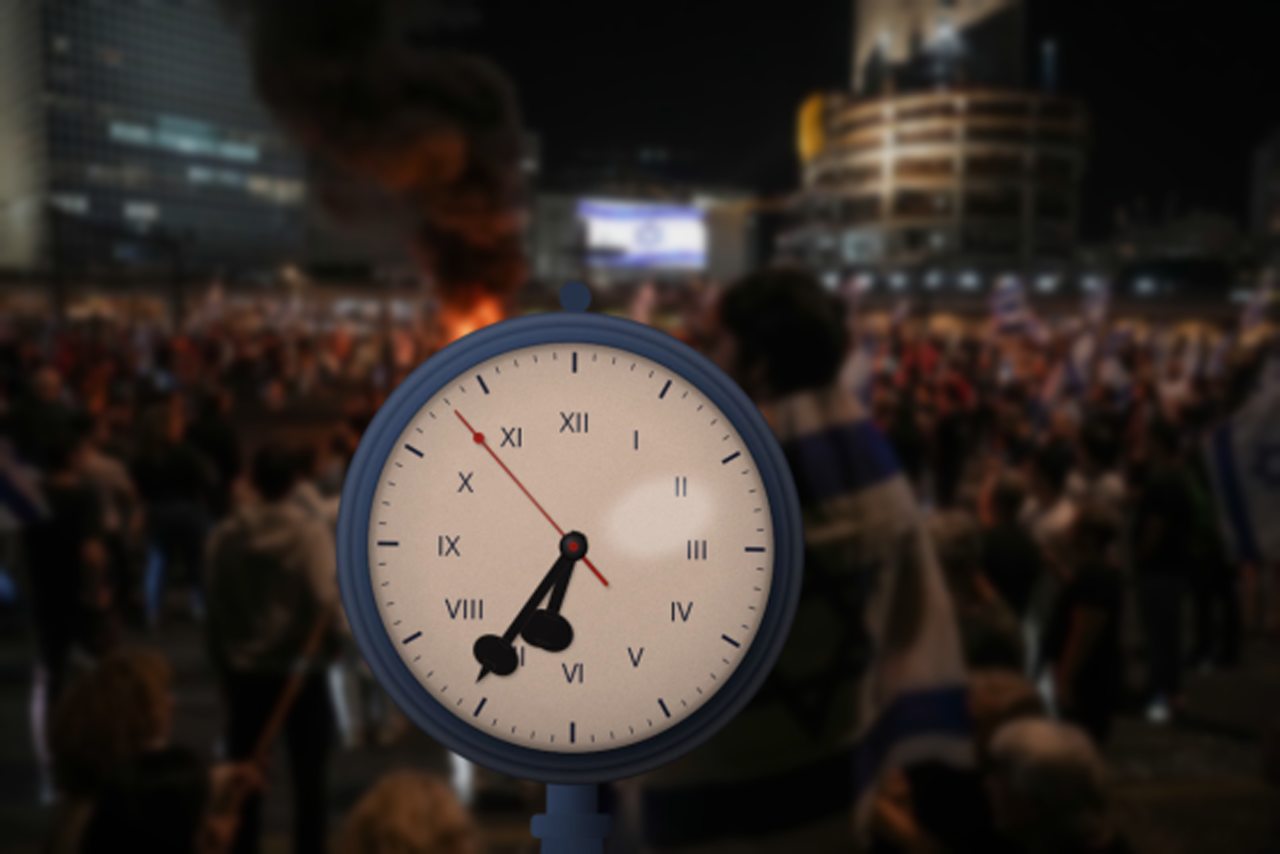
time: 6:35:53
